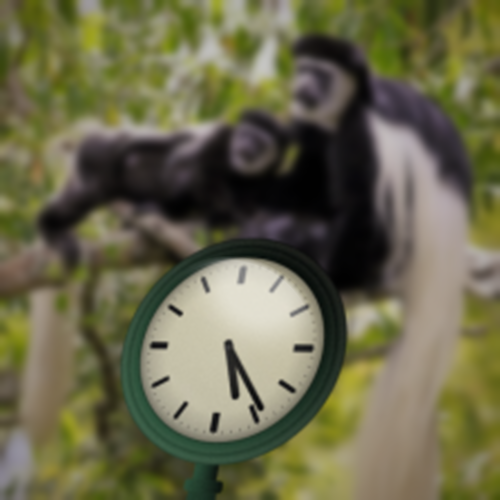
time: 5:24
